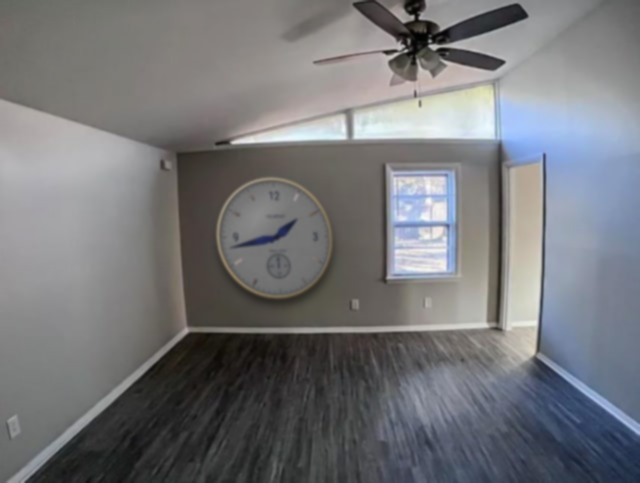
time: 1:43
